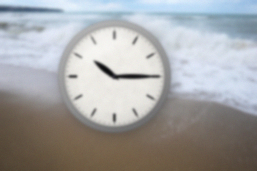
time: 10:15
